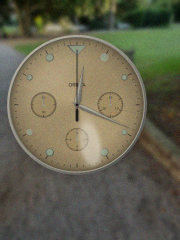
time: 12:19
